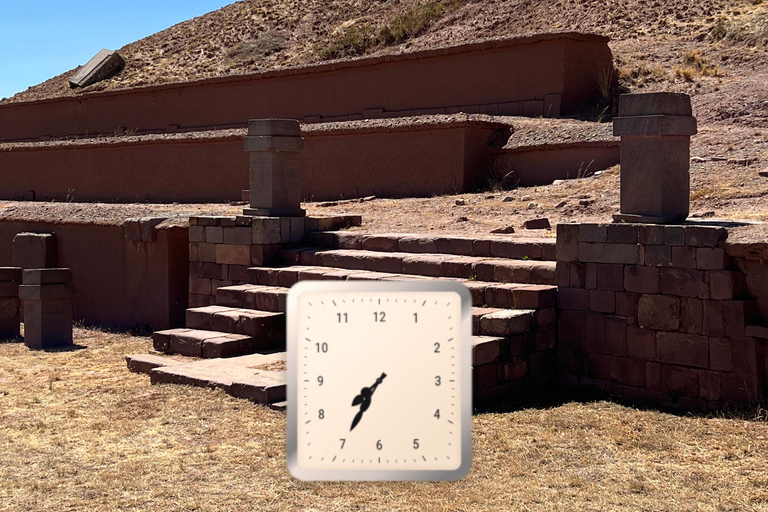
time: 7:35
